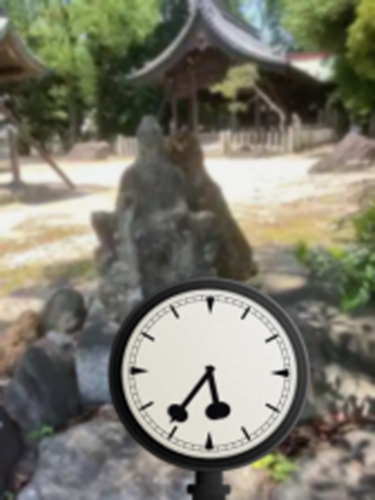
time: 5:36
